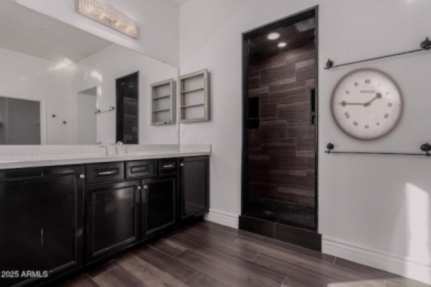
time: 1:45
